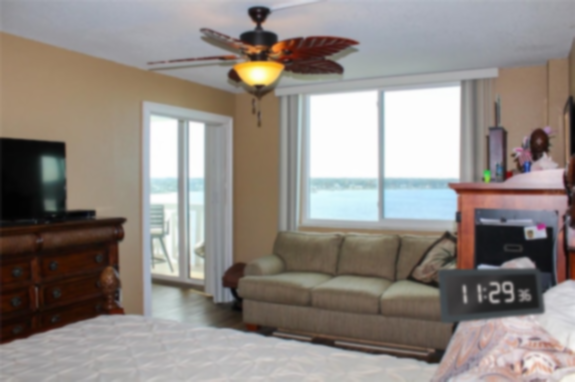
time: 11:29
